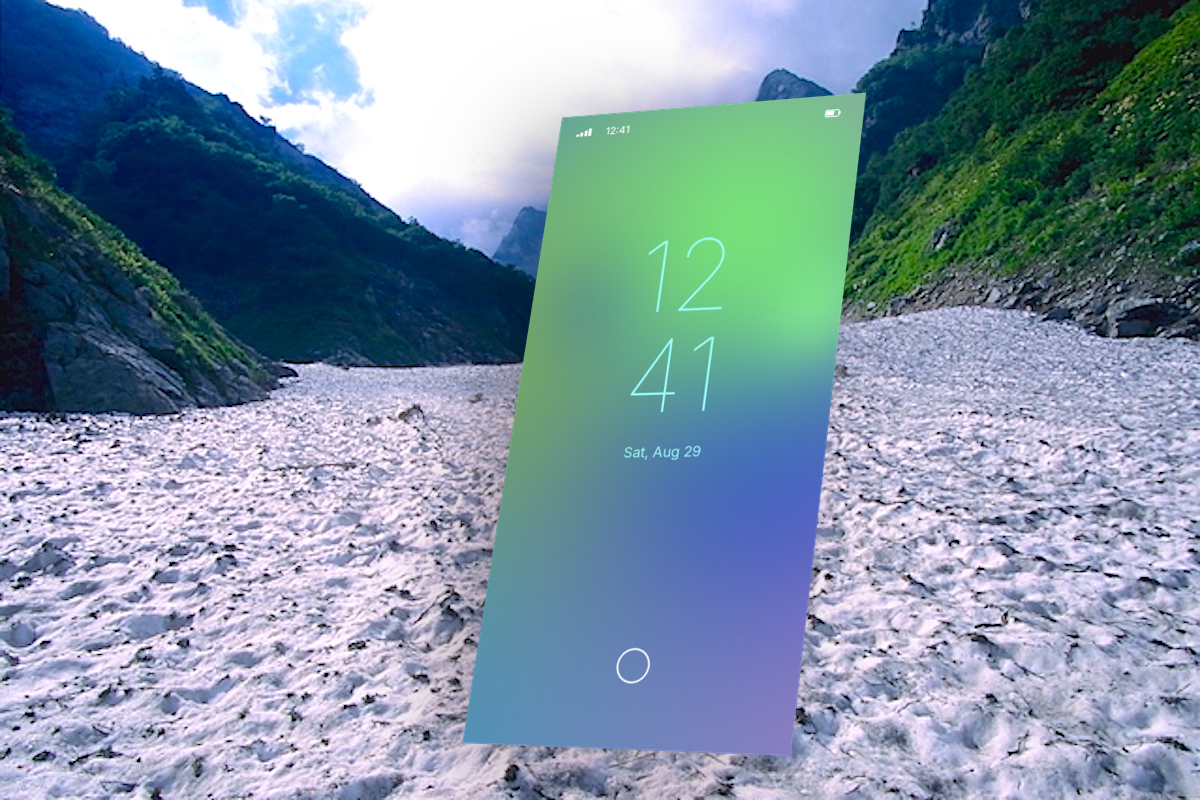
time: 12:41
